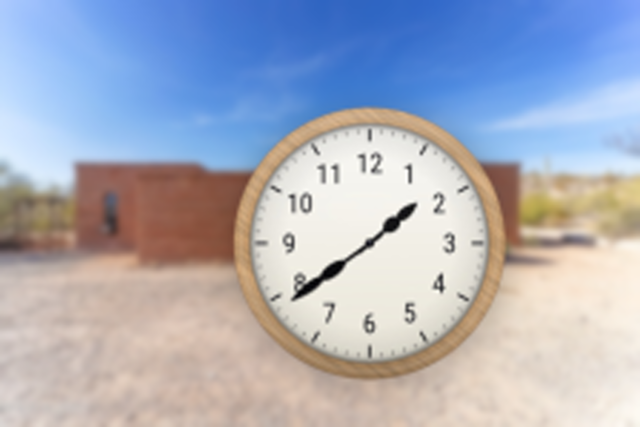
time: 1:39
